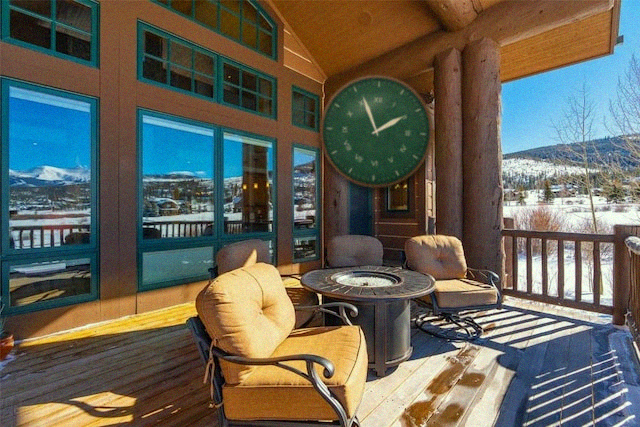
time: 1:56
